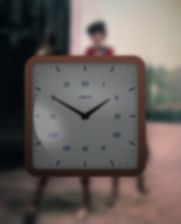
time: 1:50
